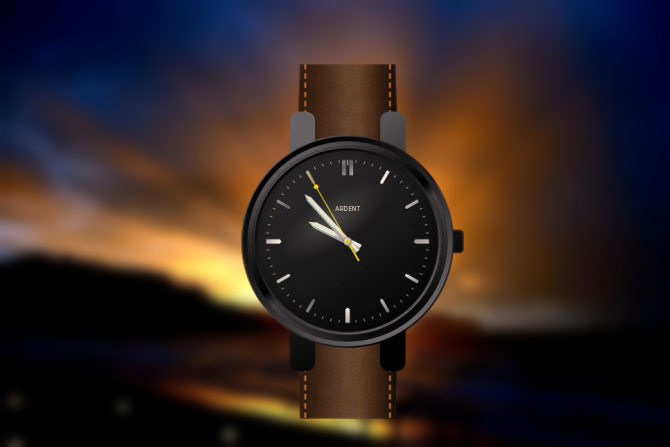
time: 9:52:55
